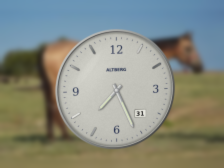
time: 7:26
